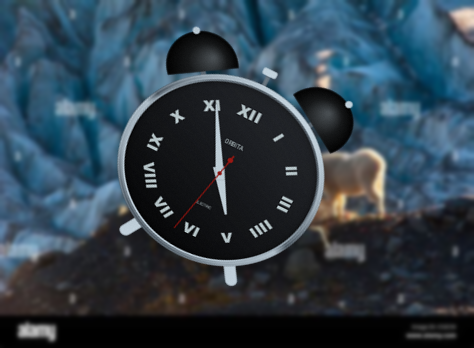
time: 4:55:32
